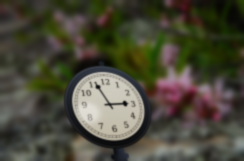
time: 2:56
